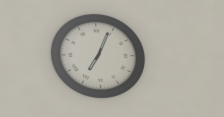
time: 7:04
